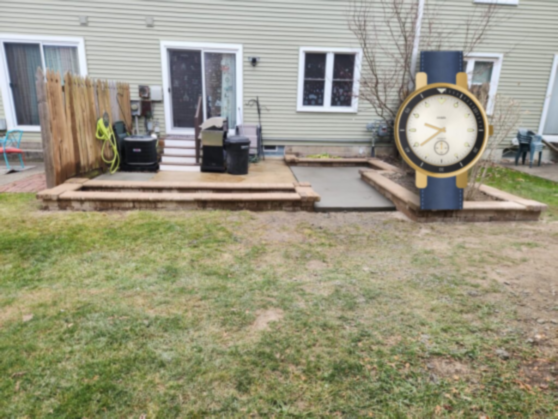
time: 9:39
